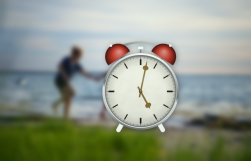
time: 5:02
